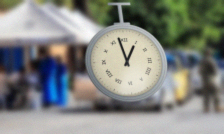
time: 12:58
